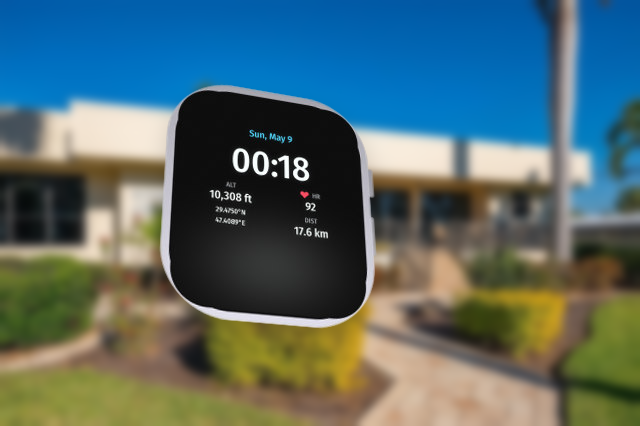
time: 0:18
